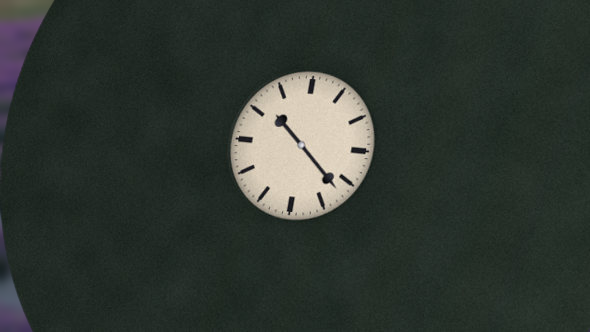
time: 10:22
